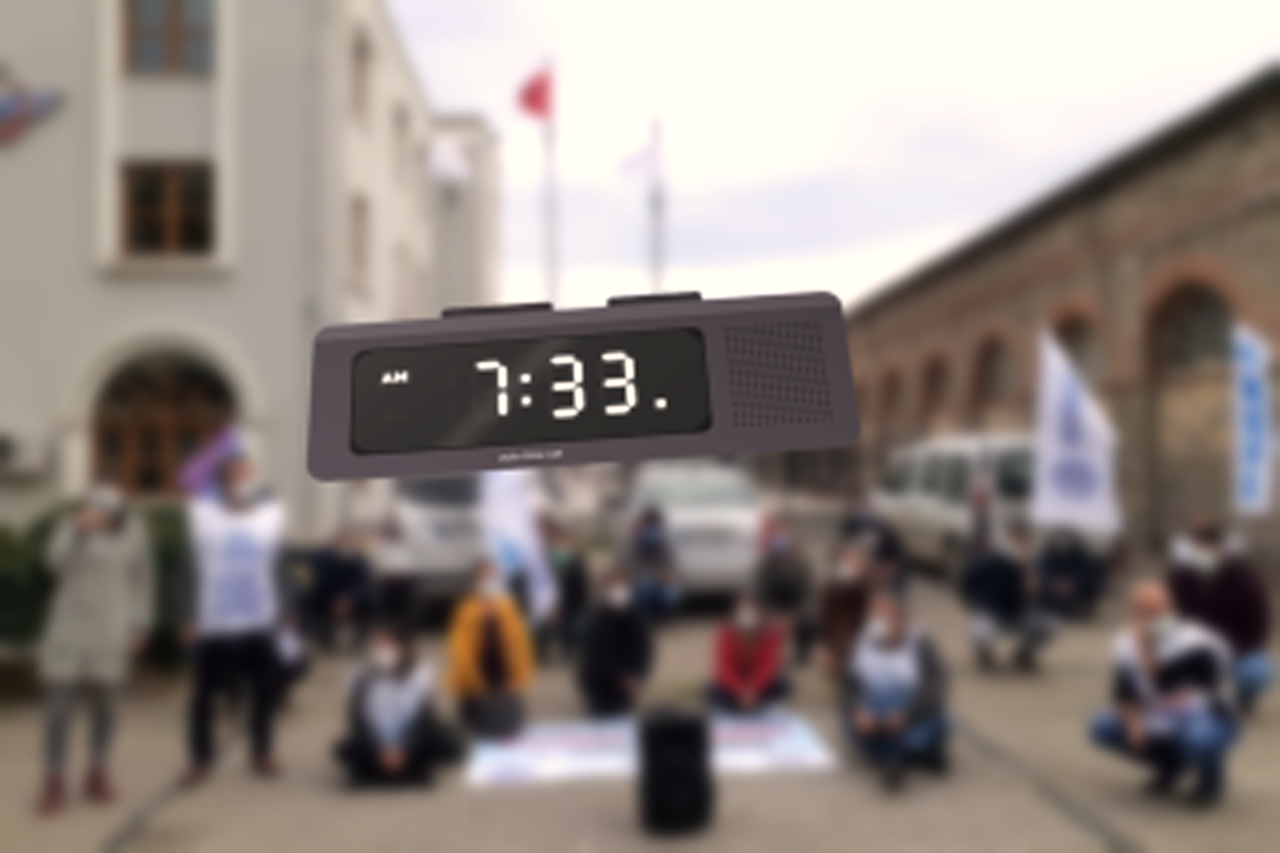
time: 7:33
